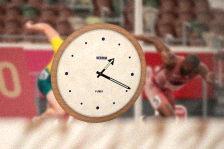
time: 1:19
